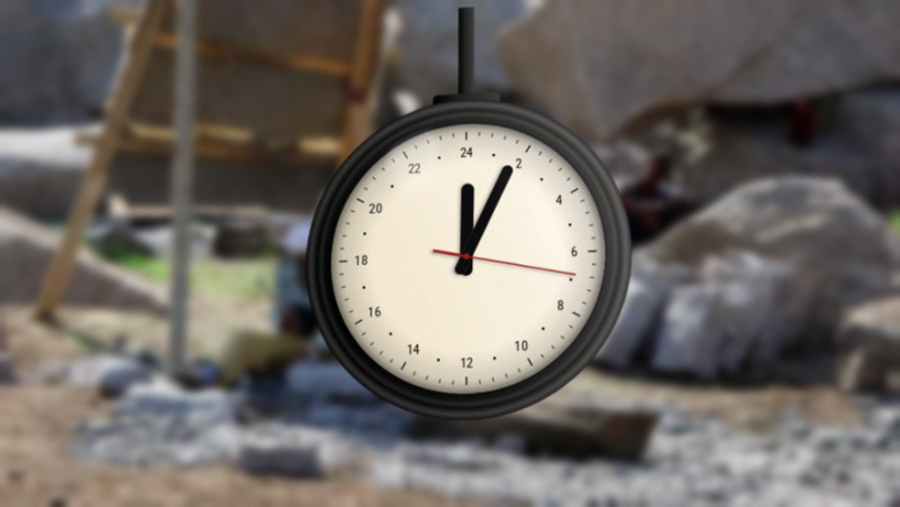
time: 0:04:17
